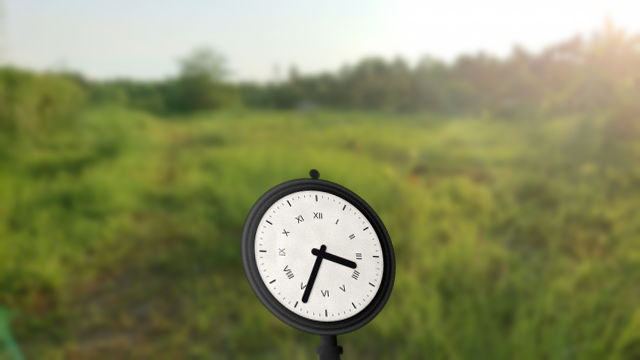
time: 3:34
